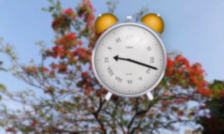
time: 9:18
